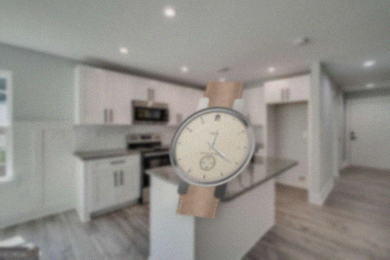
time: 12:21
